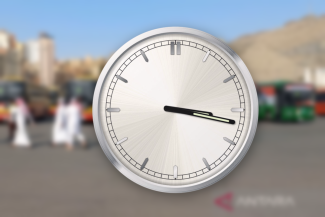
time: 3:17
